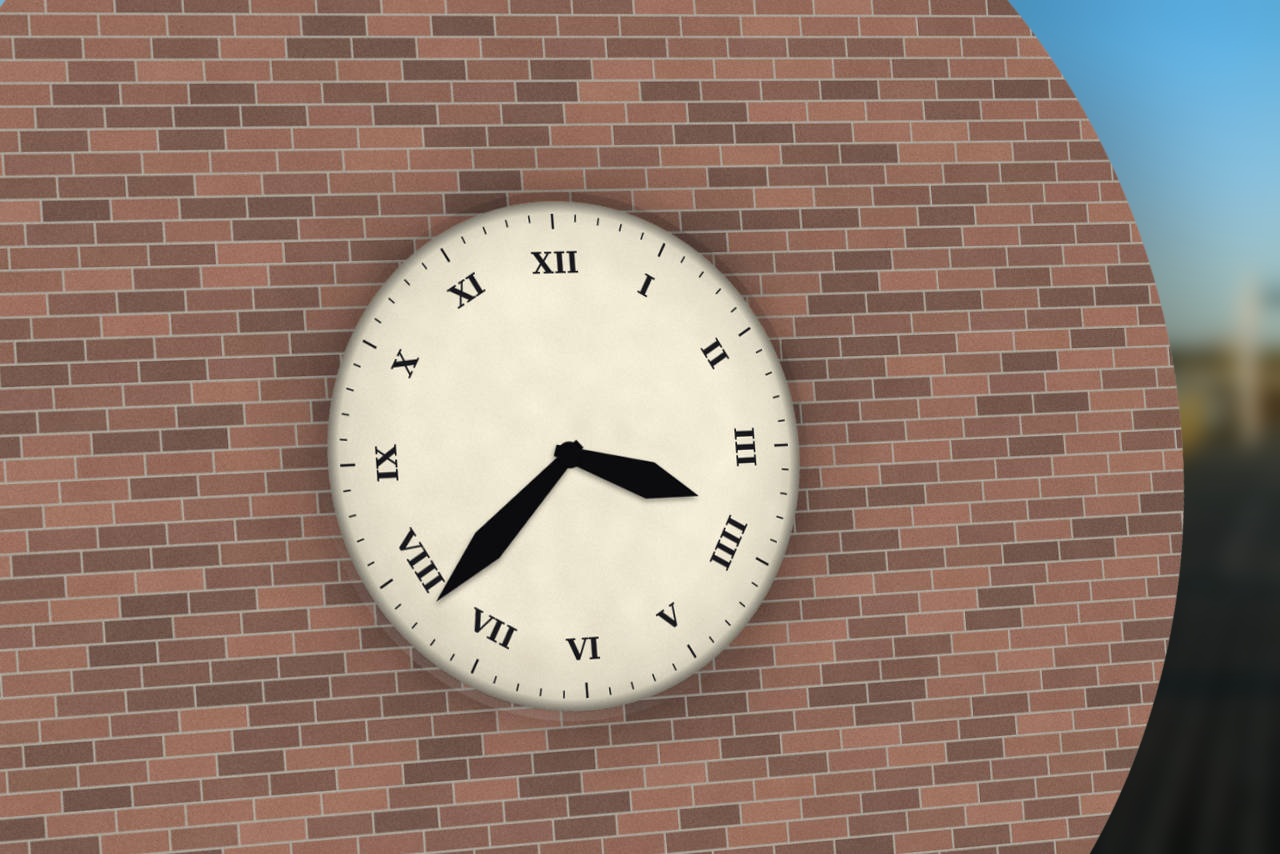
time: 3:38
